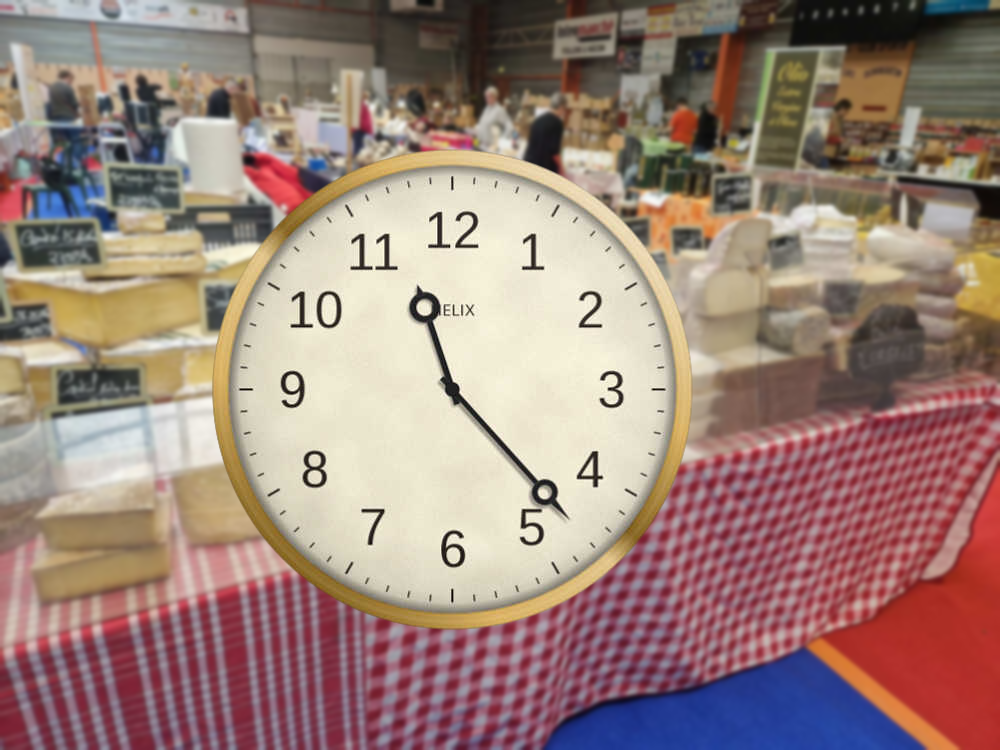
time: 11:23
